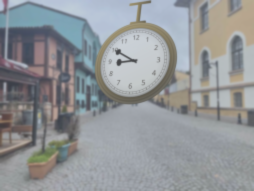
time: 8:50
